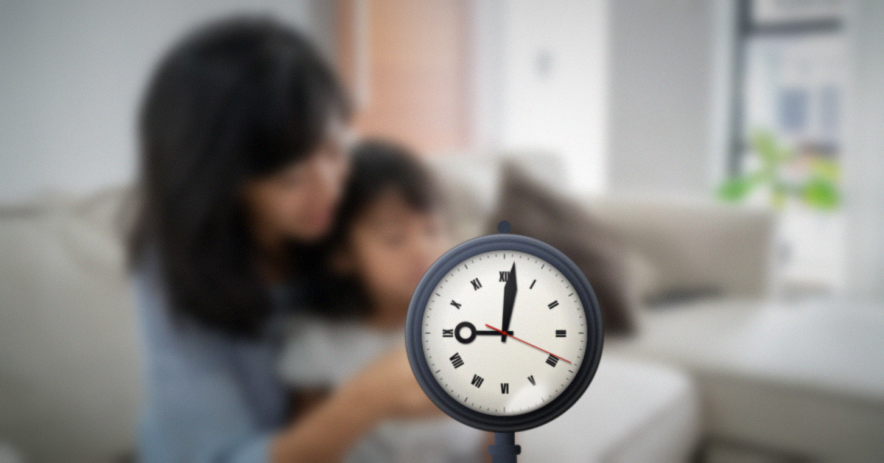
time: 9:01:19
